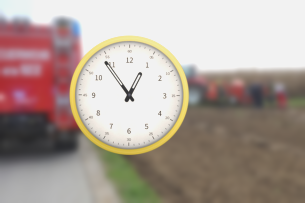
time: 12:54
